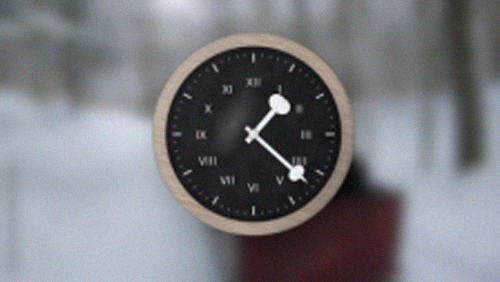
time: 1:22
